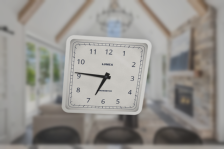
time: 6:46
